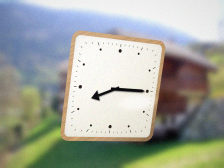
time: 8:15
